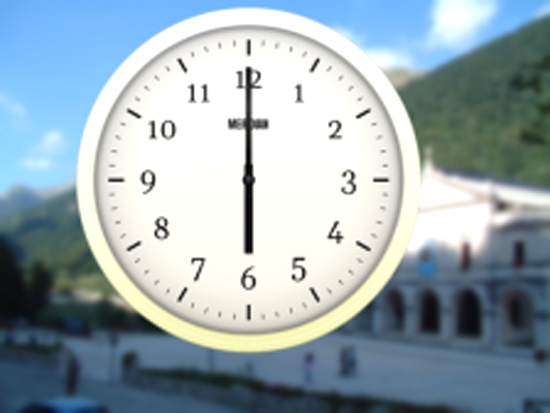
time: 6:00
